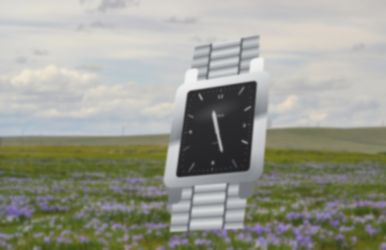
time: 11:27
